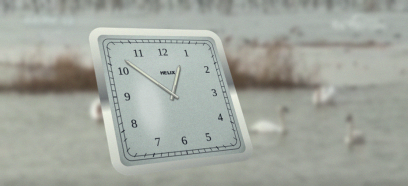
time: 12:52
